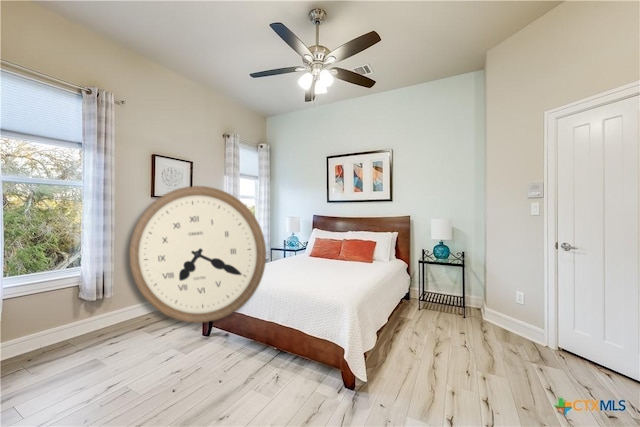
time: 7:20
